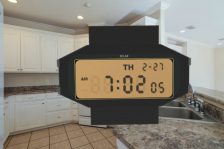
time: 7:02:05
